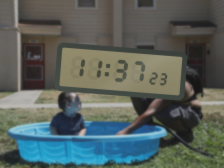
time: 11:37:23
